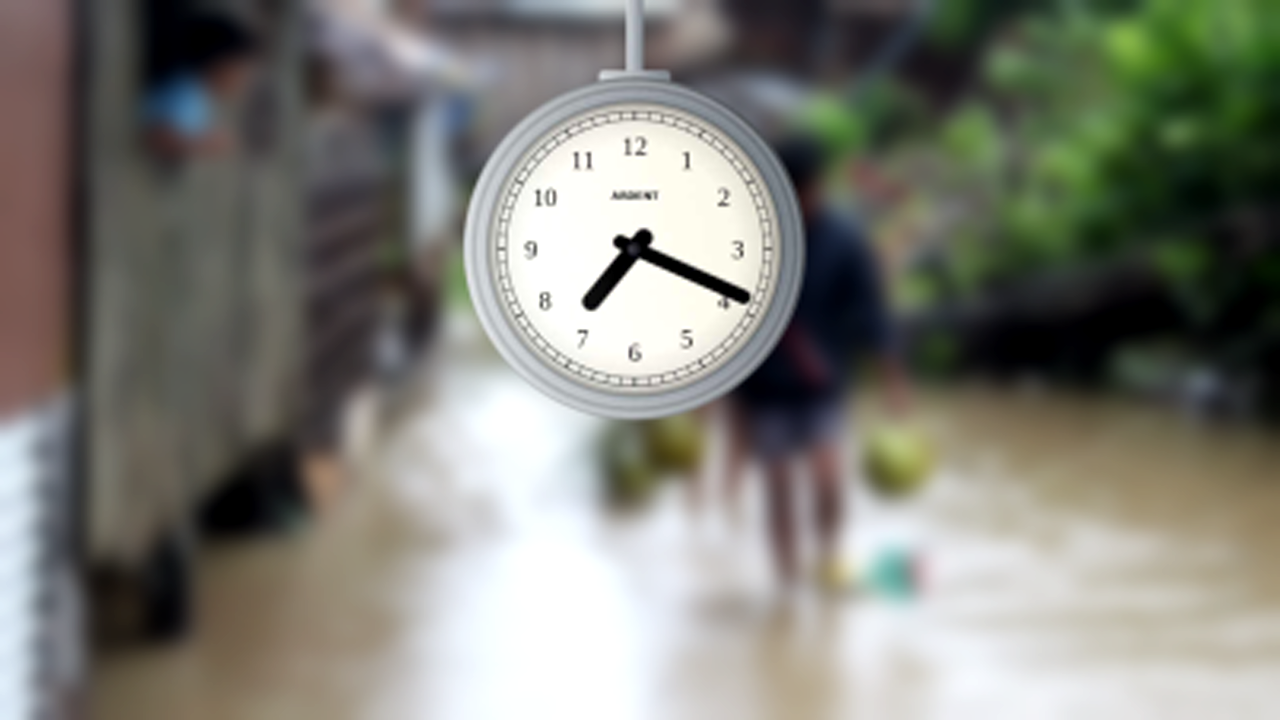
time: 7:19
